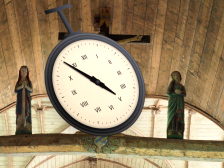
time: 4:54
